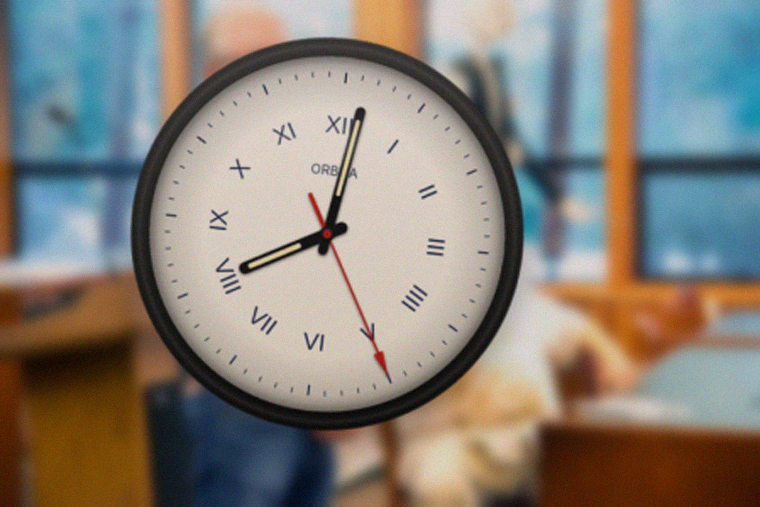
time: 8:01:25
